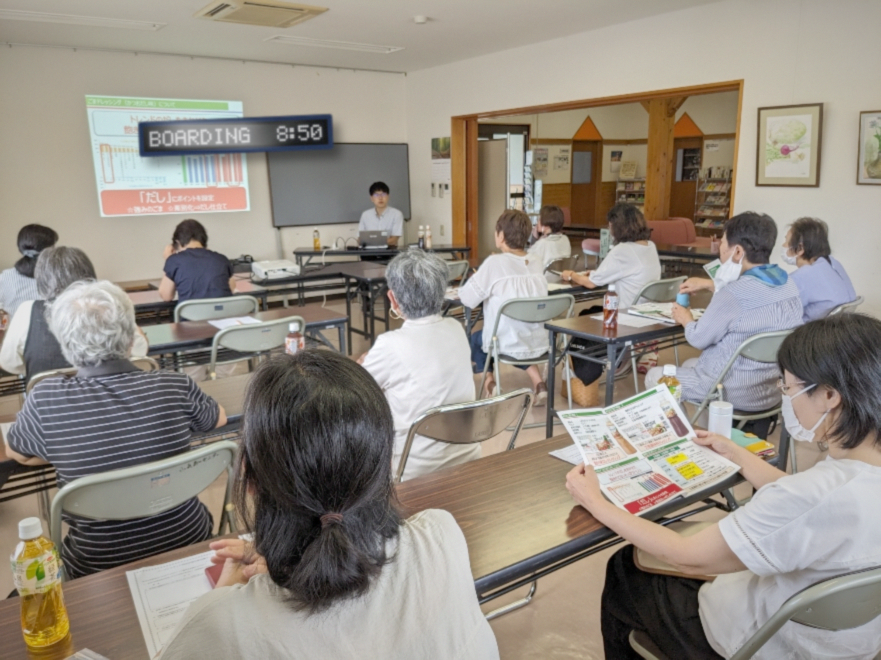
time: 8:50
